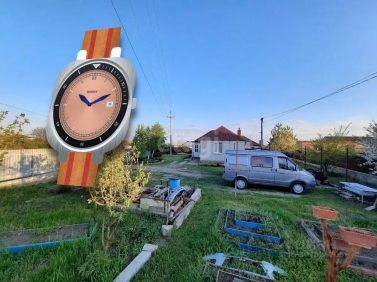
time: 10:11
